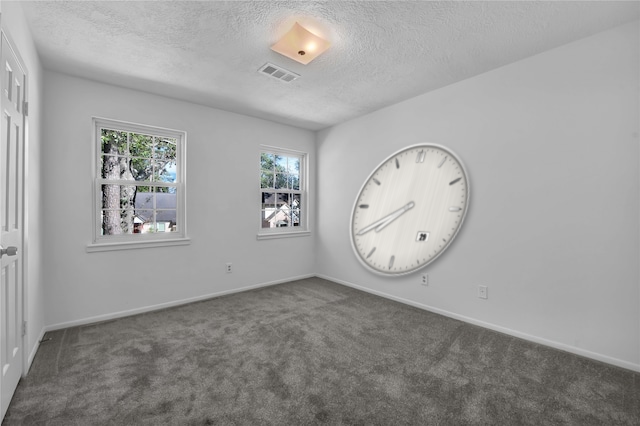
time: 7:40
